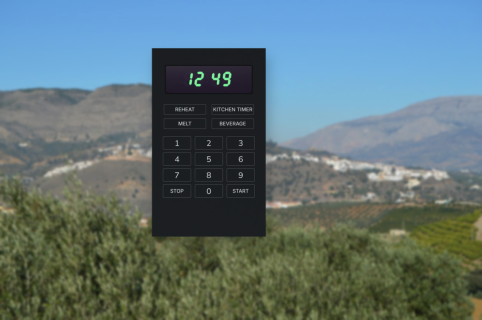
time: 12:49
